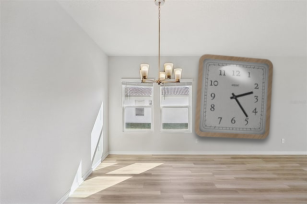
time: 2:24
